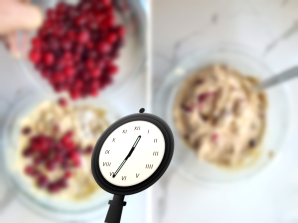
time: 12:34
